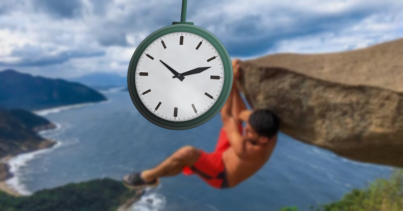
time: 10:12
